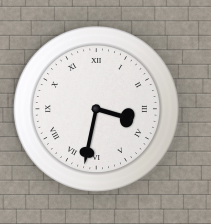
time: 3:32
